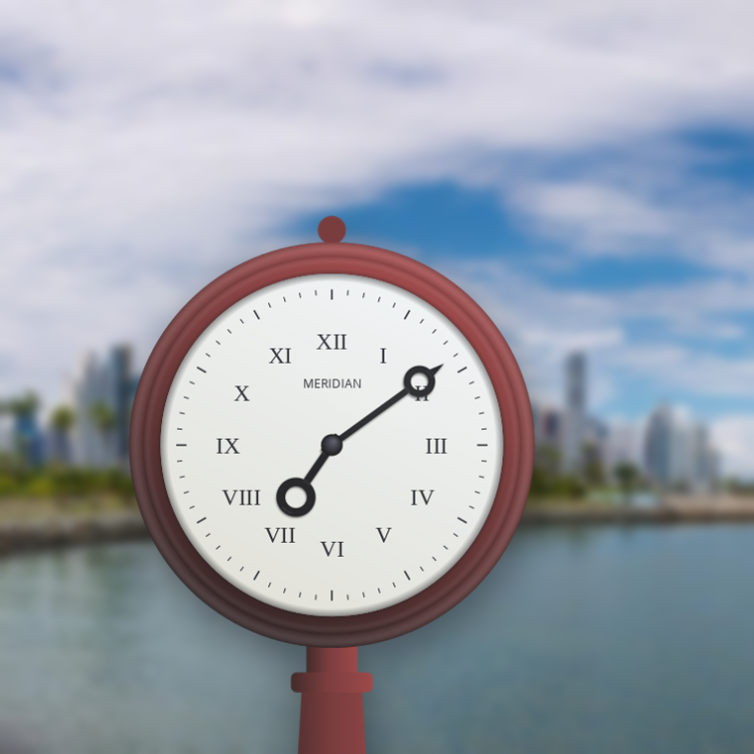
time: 7:09
